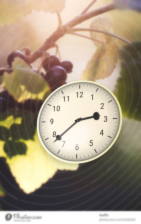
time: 2:38
